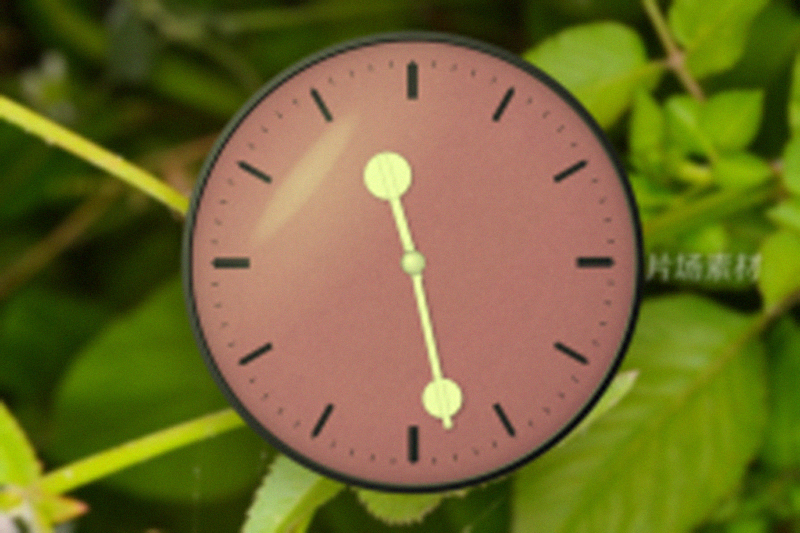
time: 11:28
